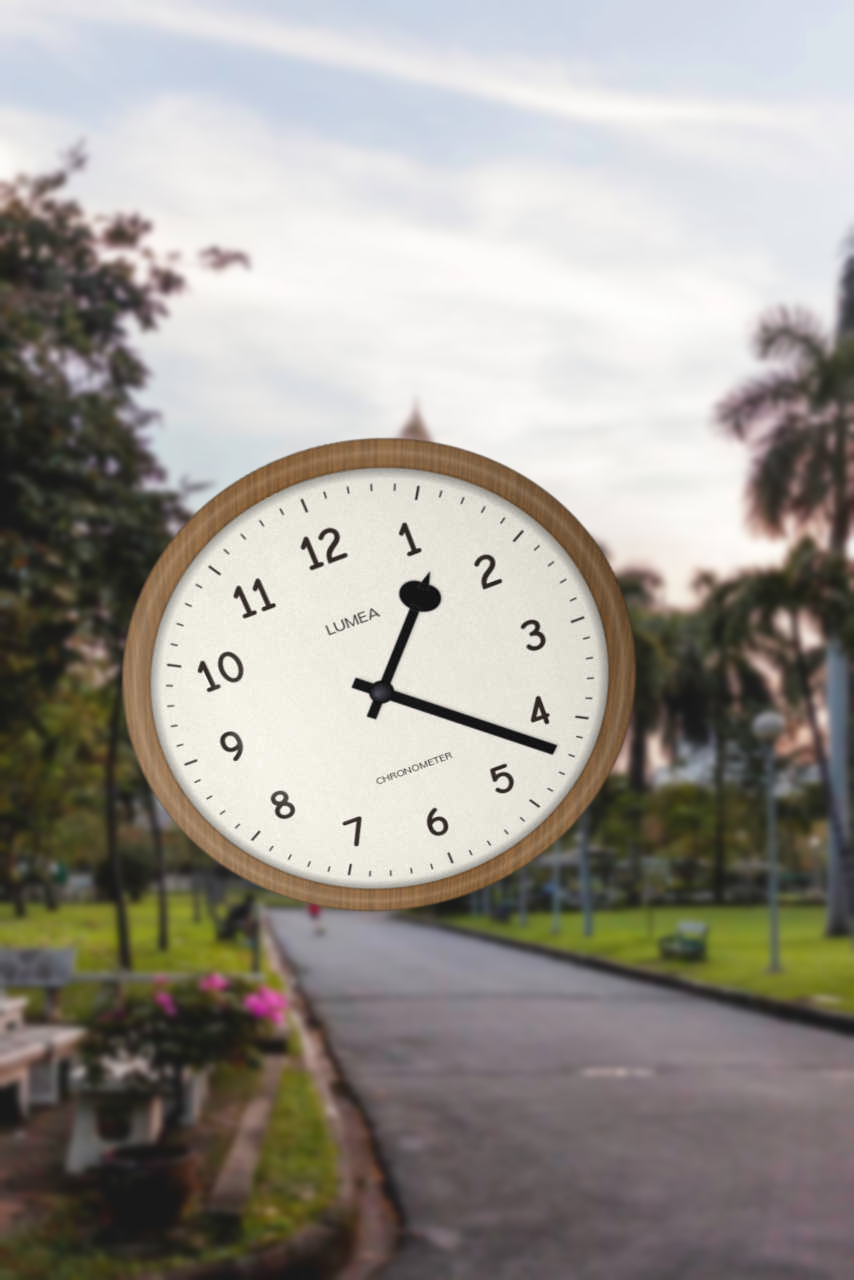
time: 1:22
